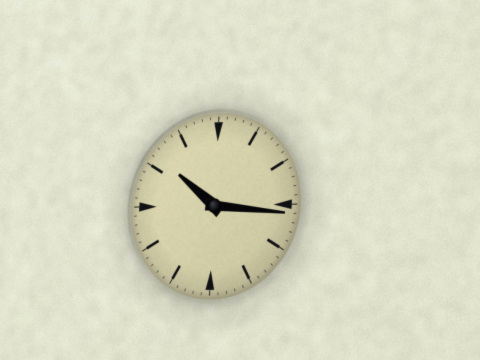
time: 10:16
